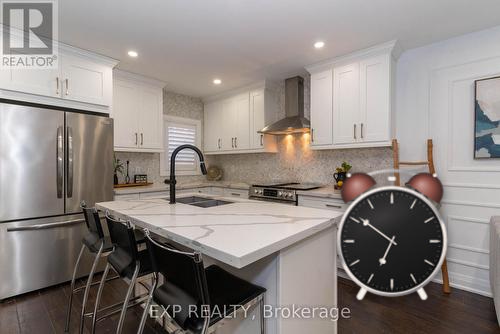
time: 6:51
